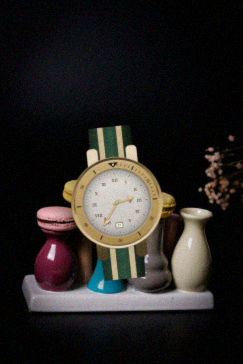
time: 2:36
